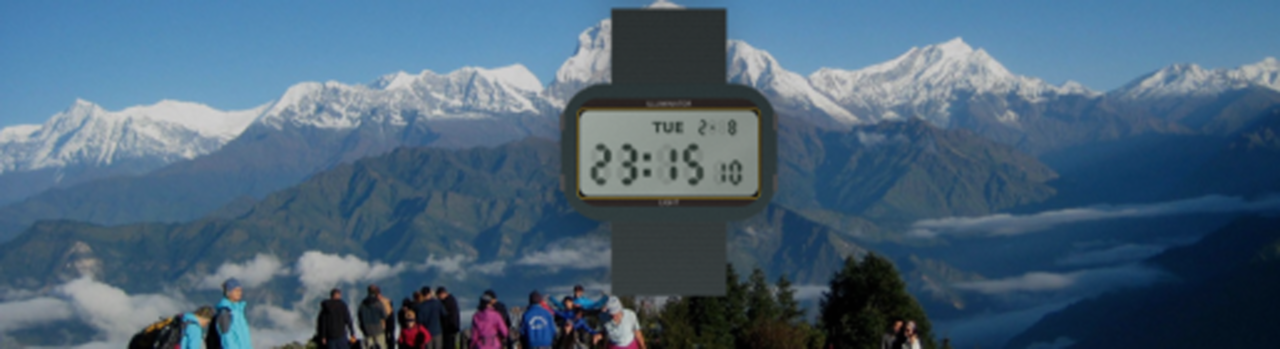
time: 23:15:10
